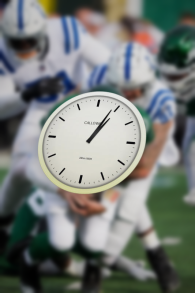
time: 1:04
